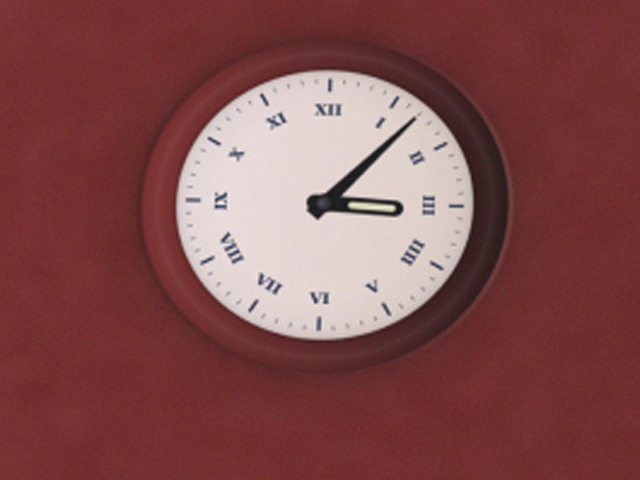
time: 3:07
